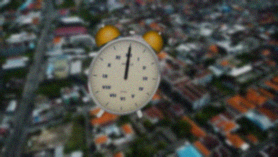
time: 12:00
